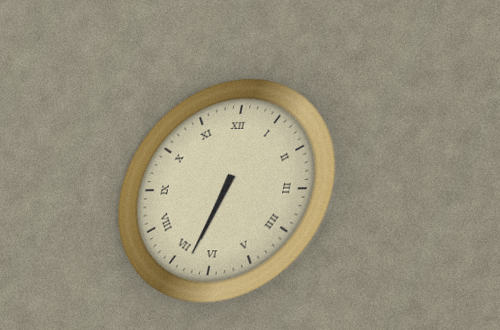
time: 6:33
